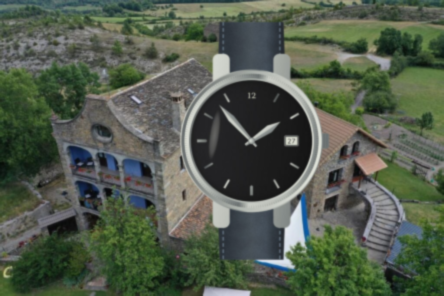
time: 1:53
